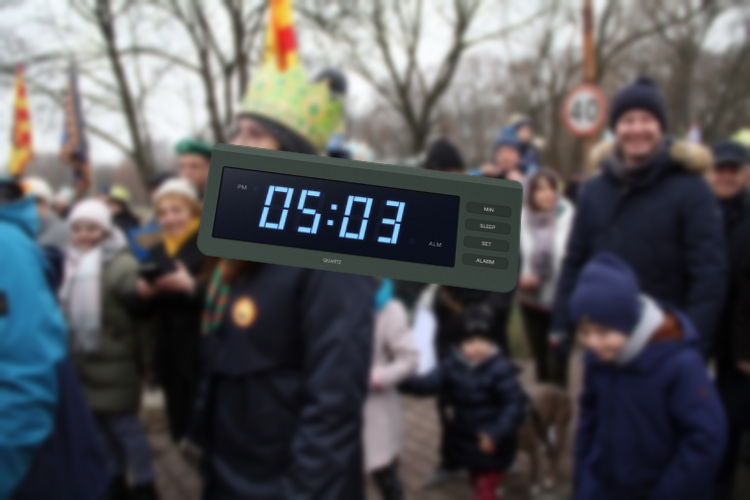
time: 5:03
